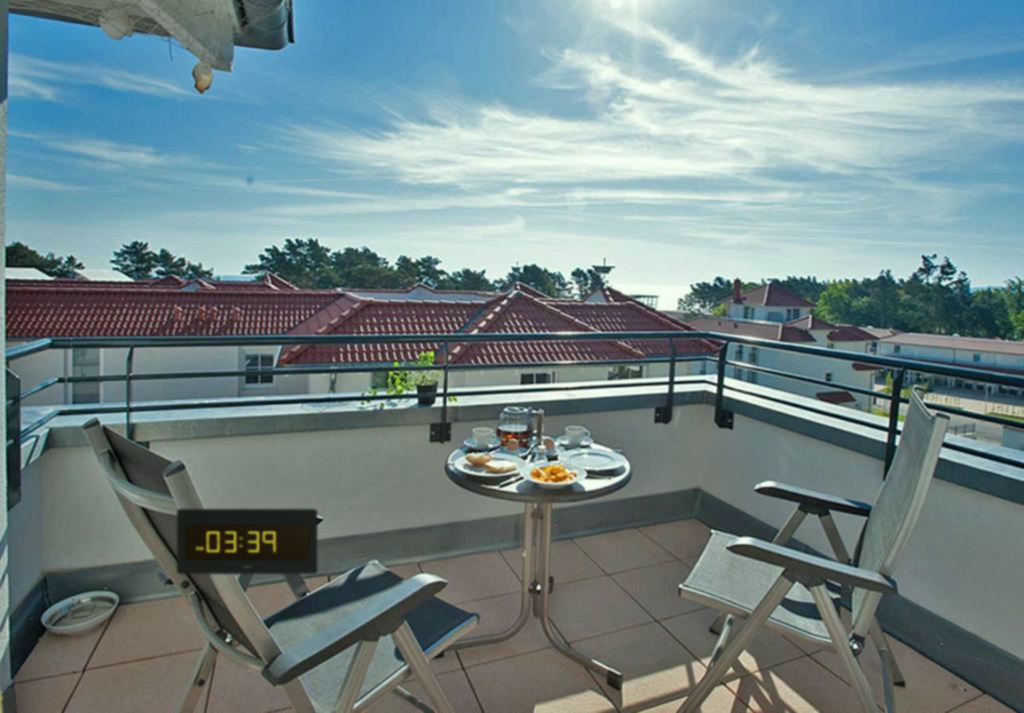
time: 3:39
